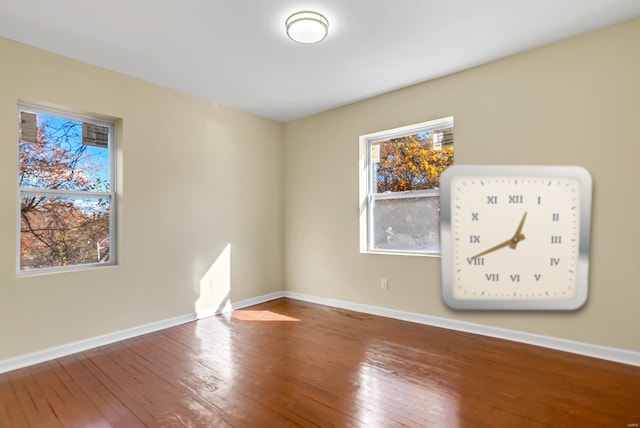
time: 12:41
